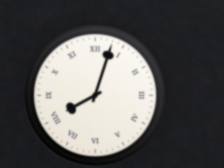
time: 8:03
